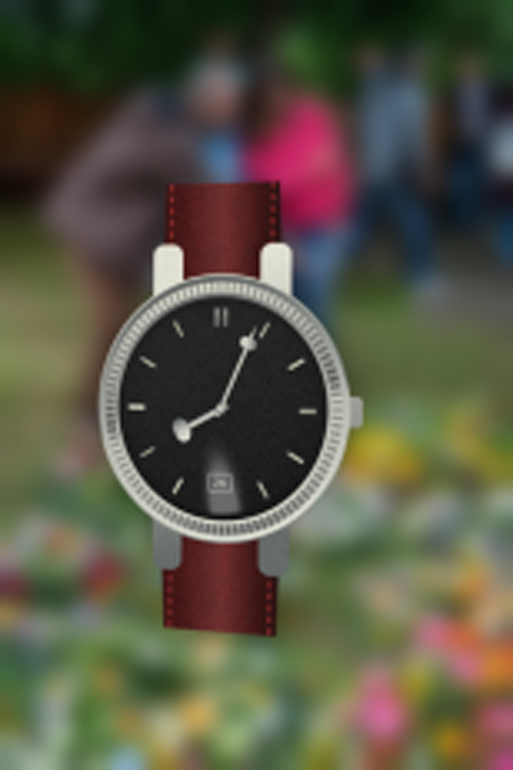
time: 8:04
